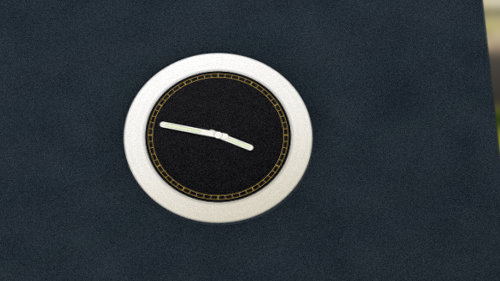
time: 3:47
